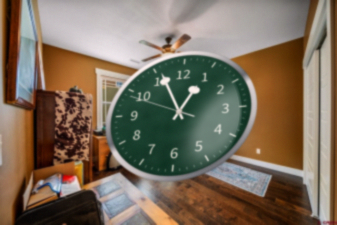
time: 12:55:49
